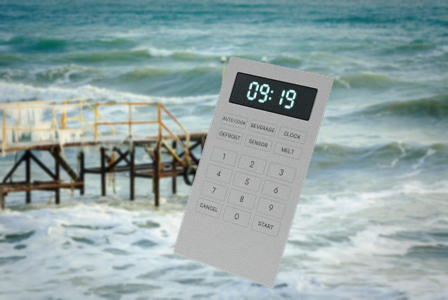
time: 9:19
